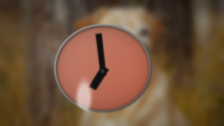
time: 6:59
